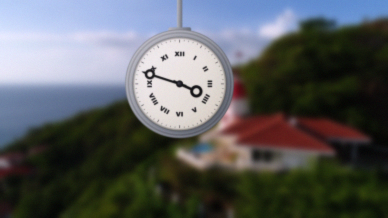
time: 3:48
